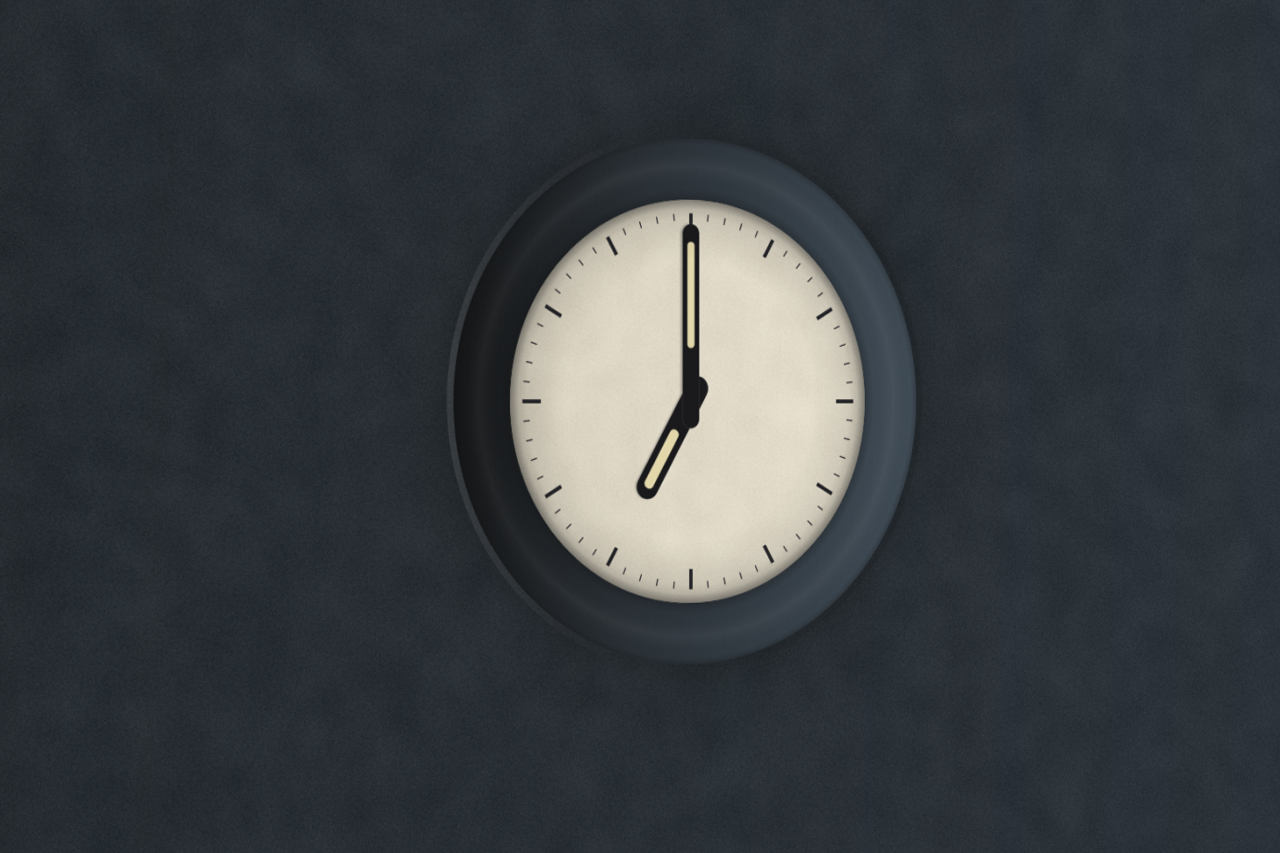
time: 7:00
